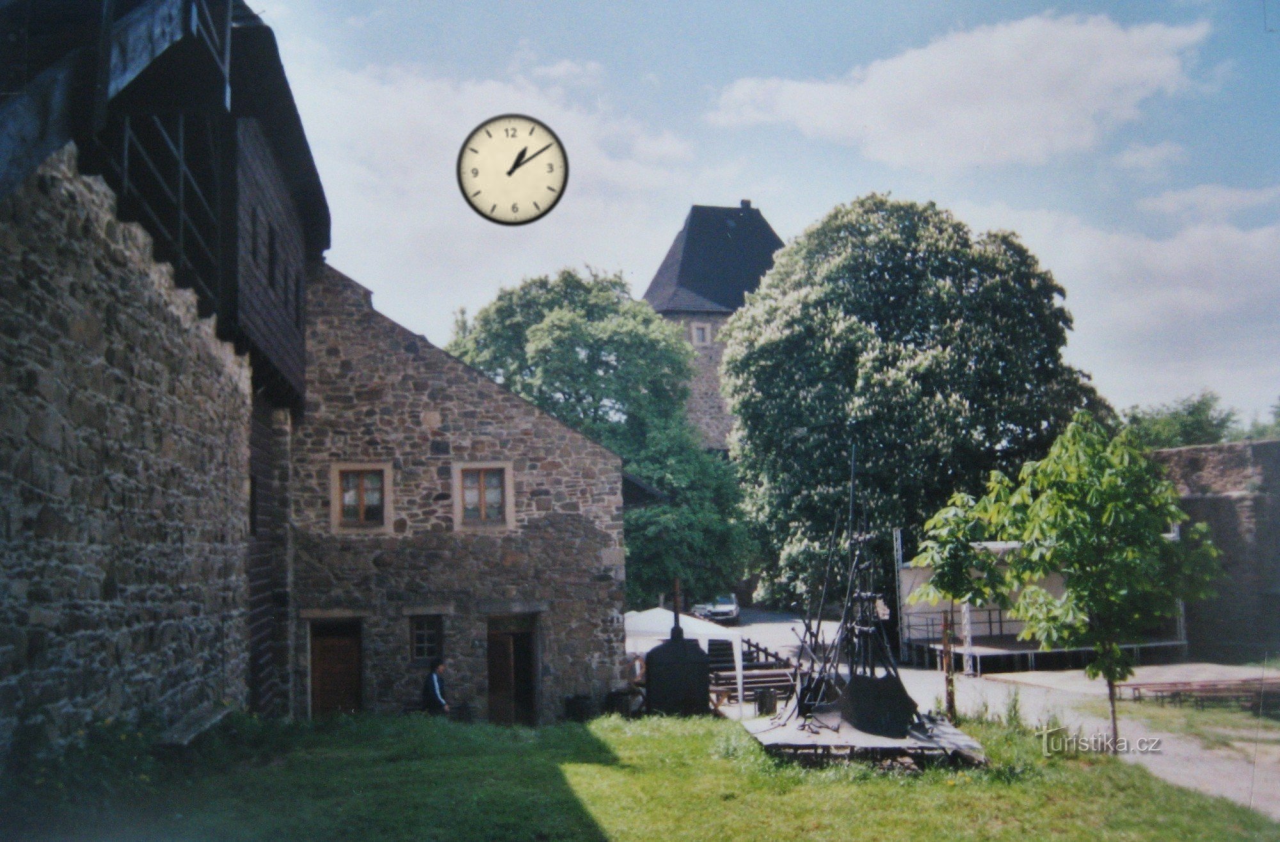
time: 1:10
